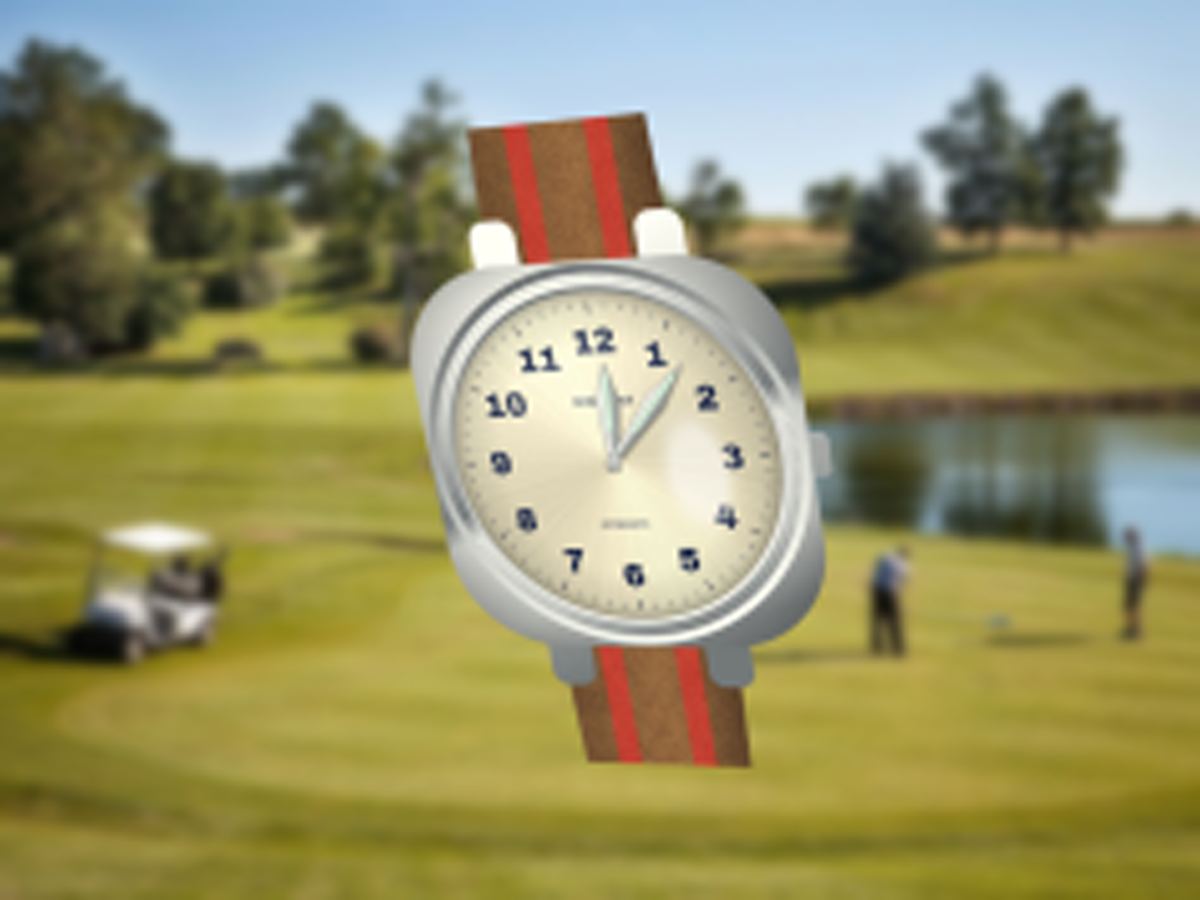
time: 12:07
